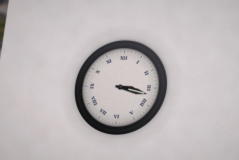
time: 3:17
